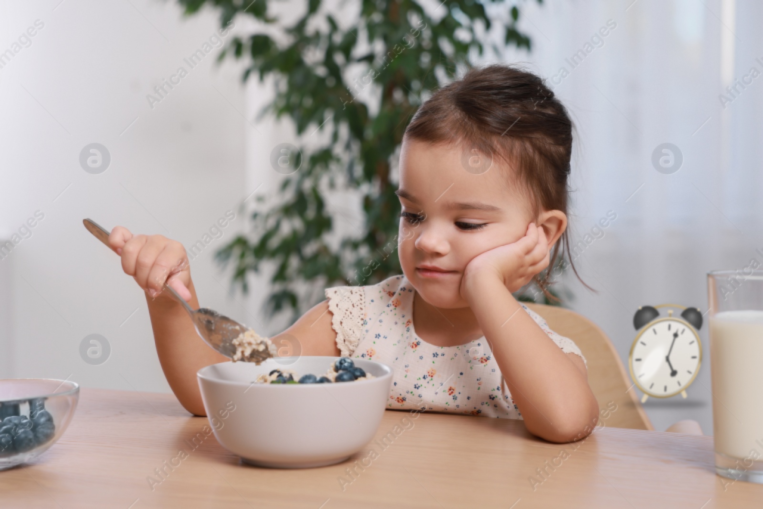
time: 5:03
